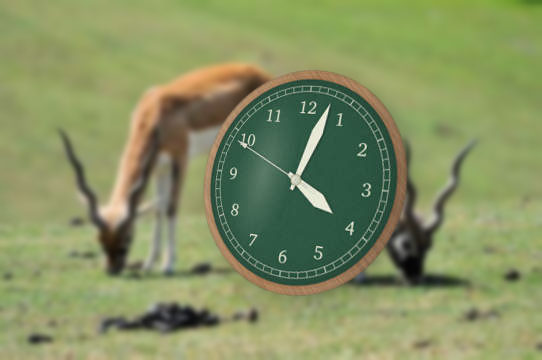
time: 4:02:49
